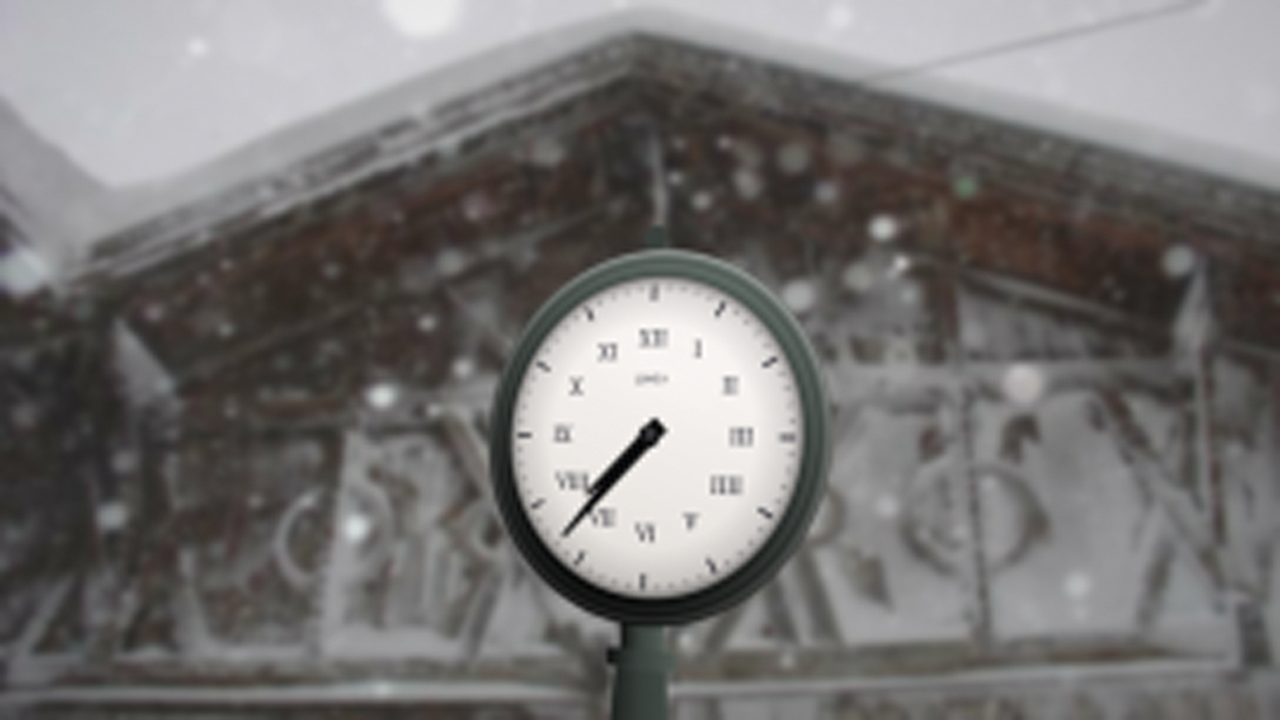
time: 7:37
